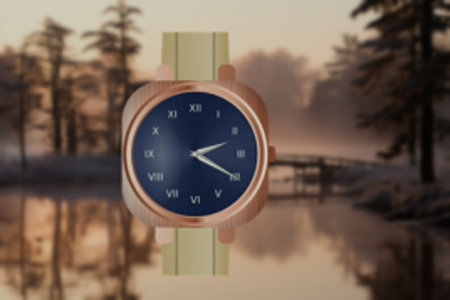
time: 2:20
